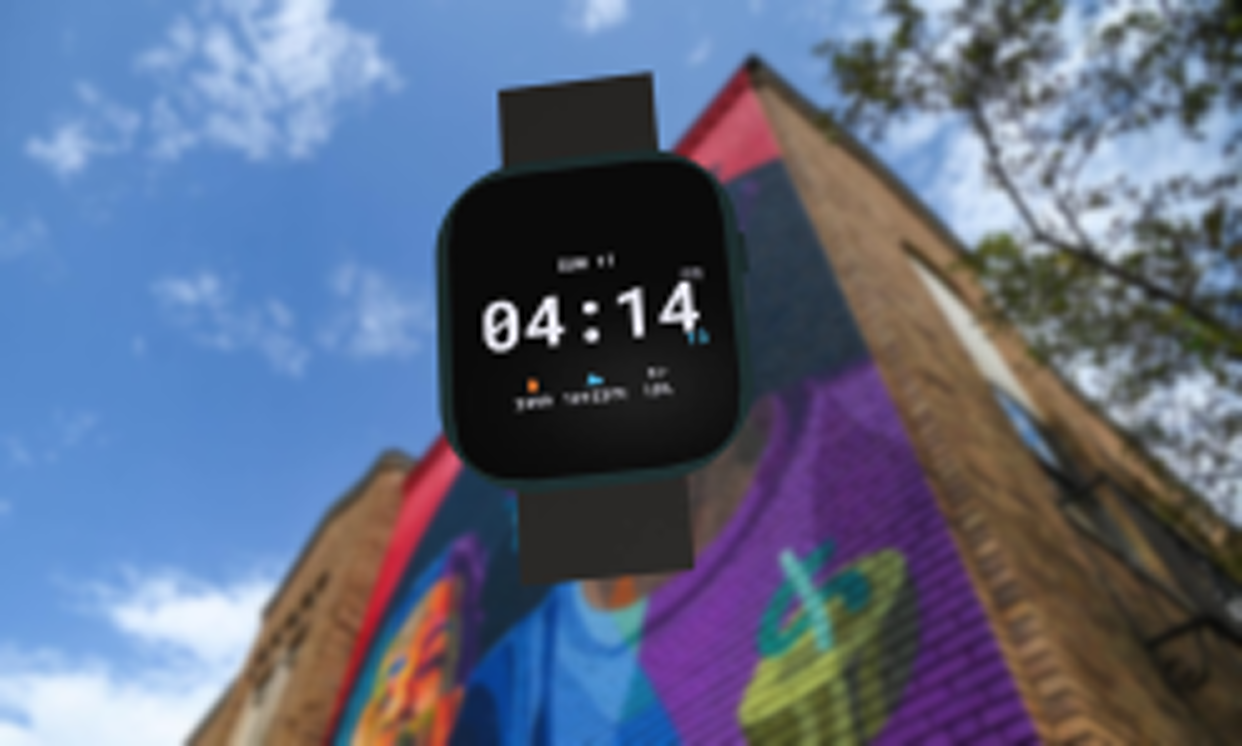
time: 4:14
